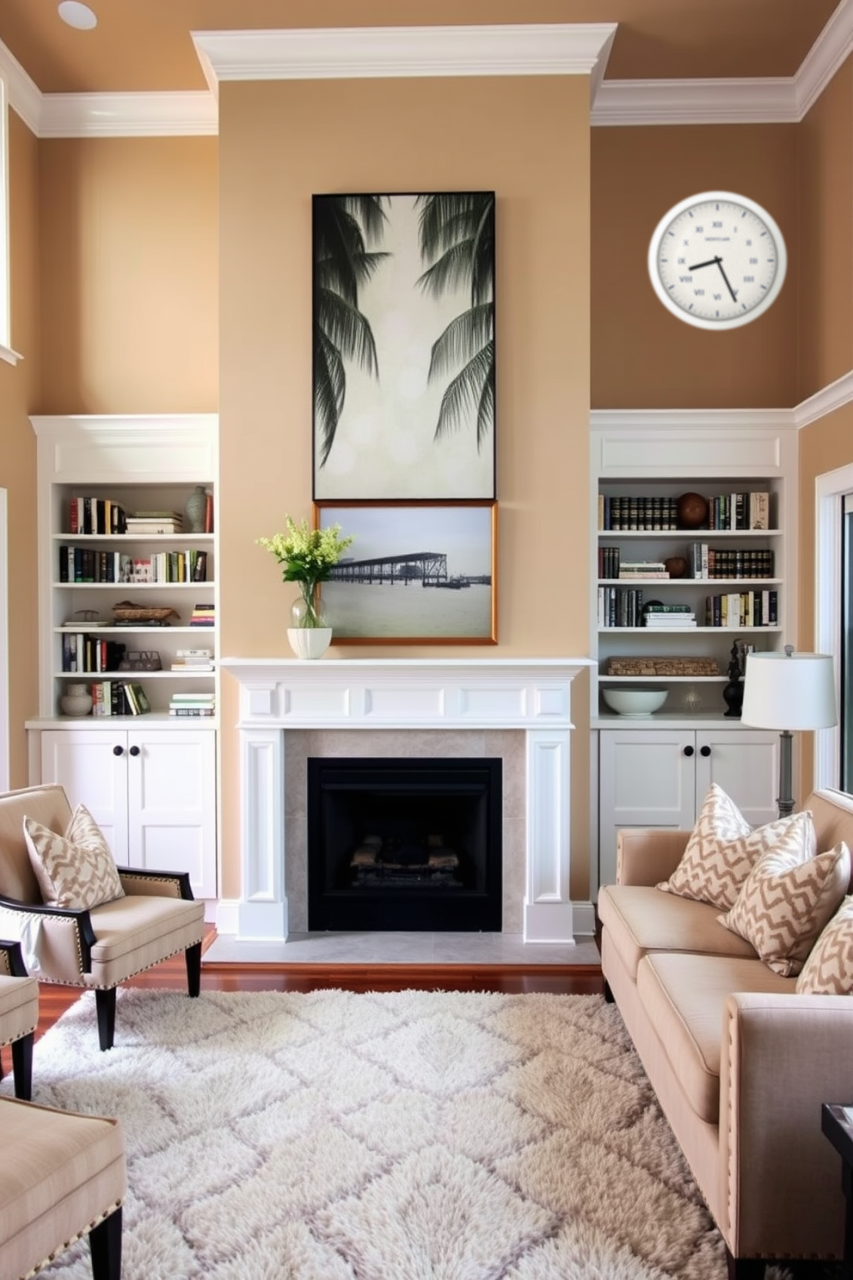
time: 8:26
